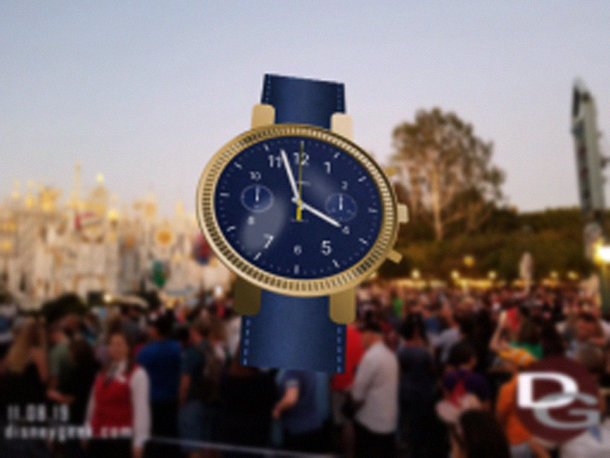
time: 3:57
